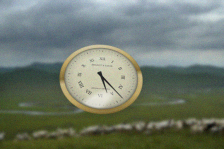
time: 5:23
